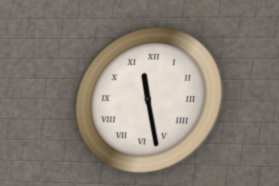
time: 11:27
